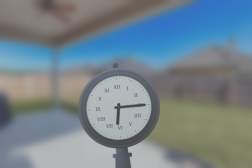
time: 6:15
